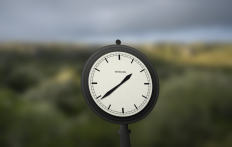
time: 1:39
